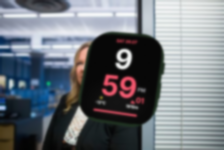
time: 9:59
